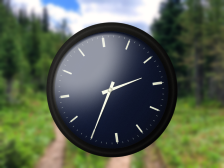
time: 2:35
